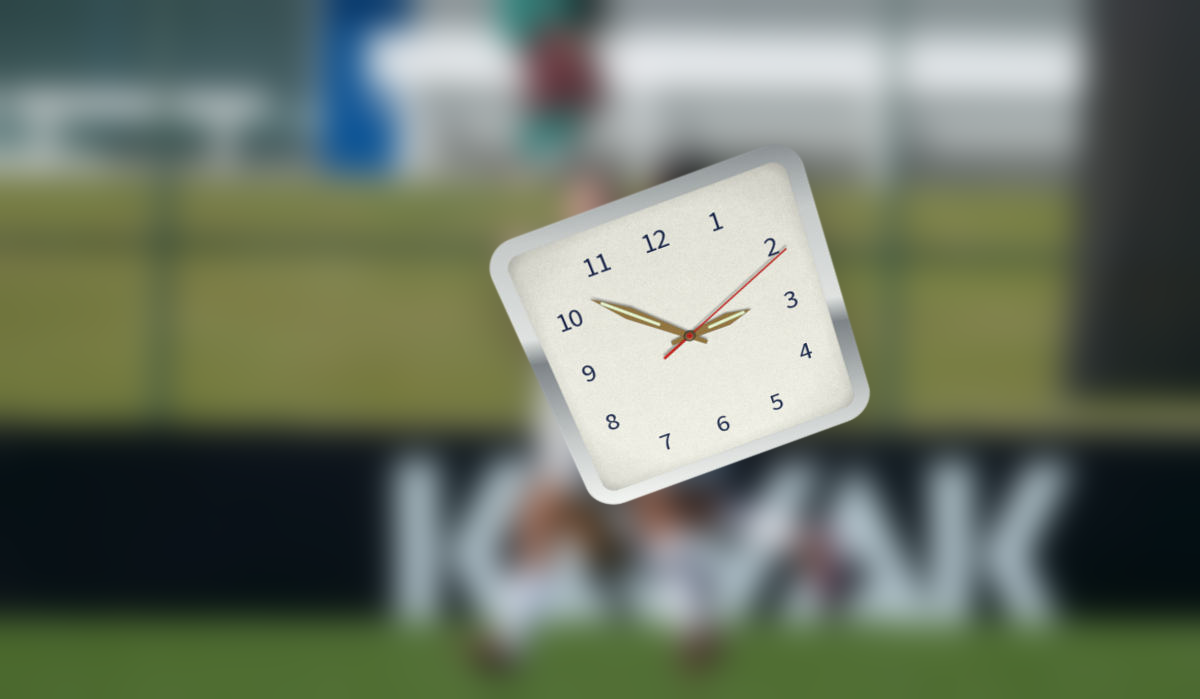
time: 2:52:11
